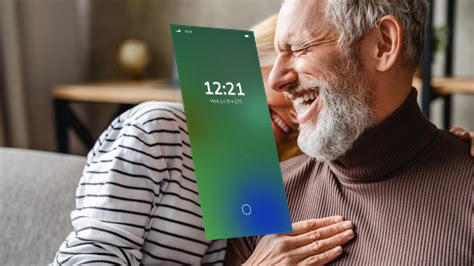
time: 12:21
